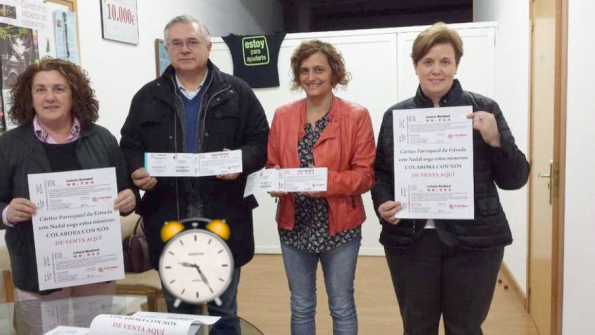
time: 9:25
